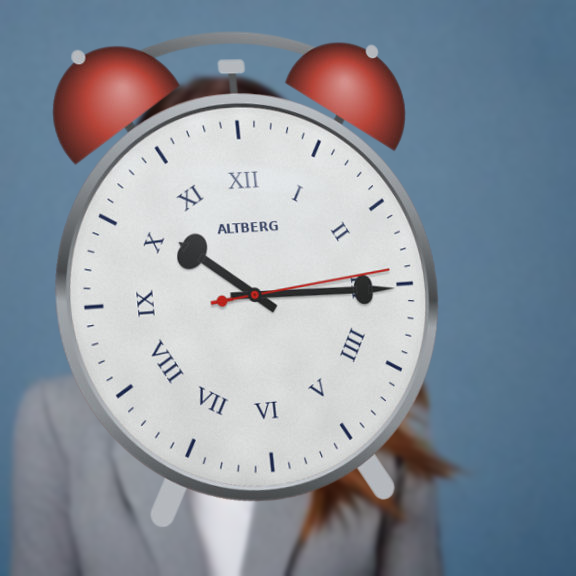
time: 10:15:14
